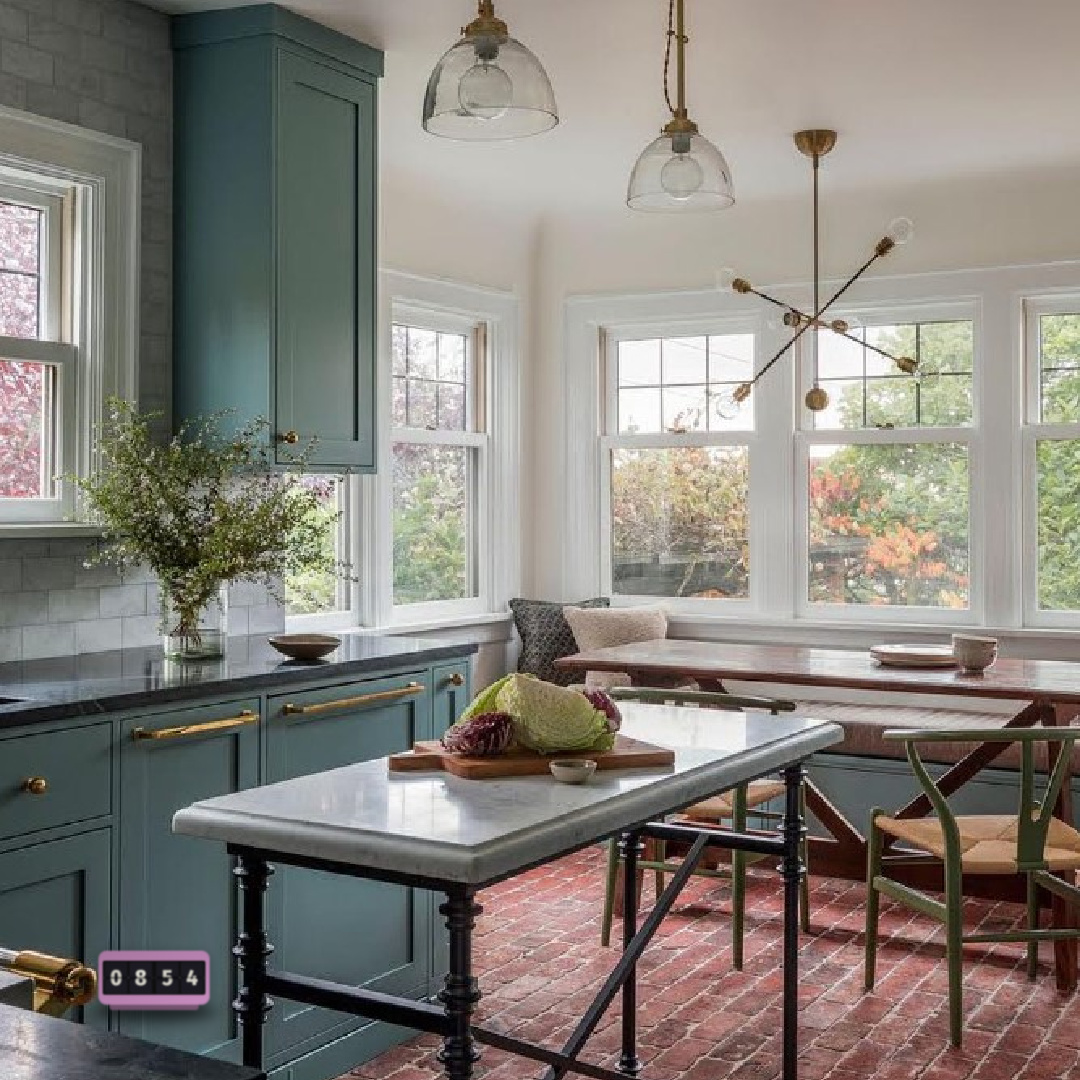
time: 8:54
